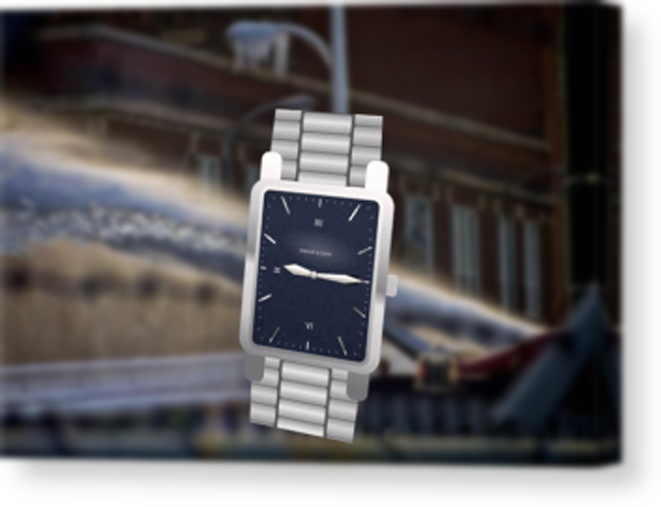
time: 9:15
